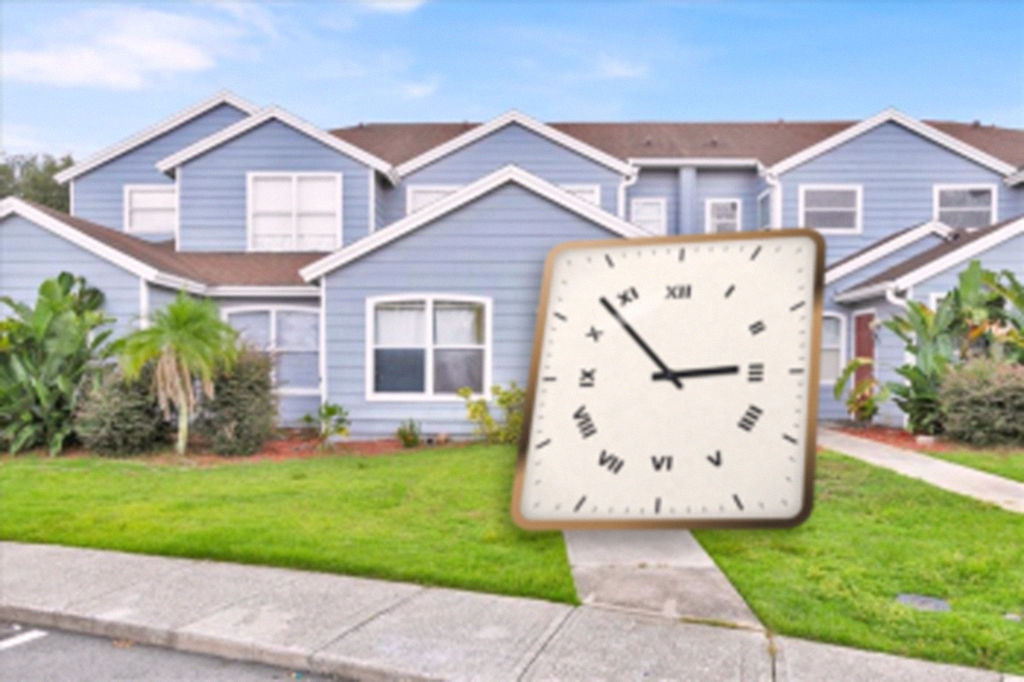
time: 2:53
